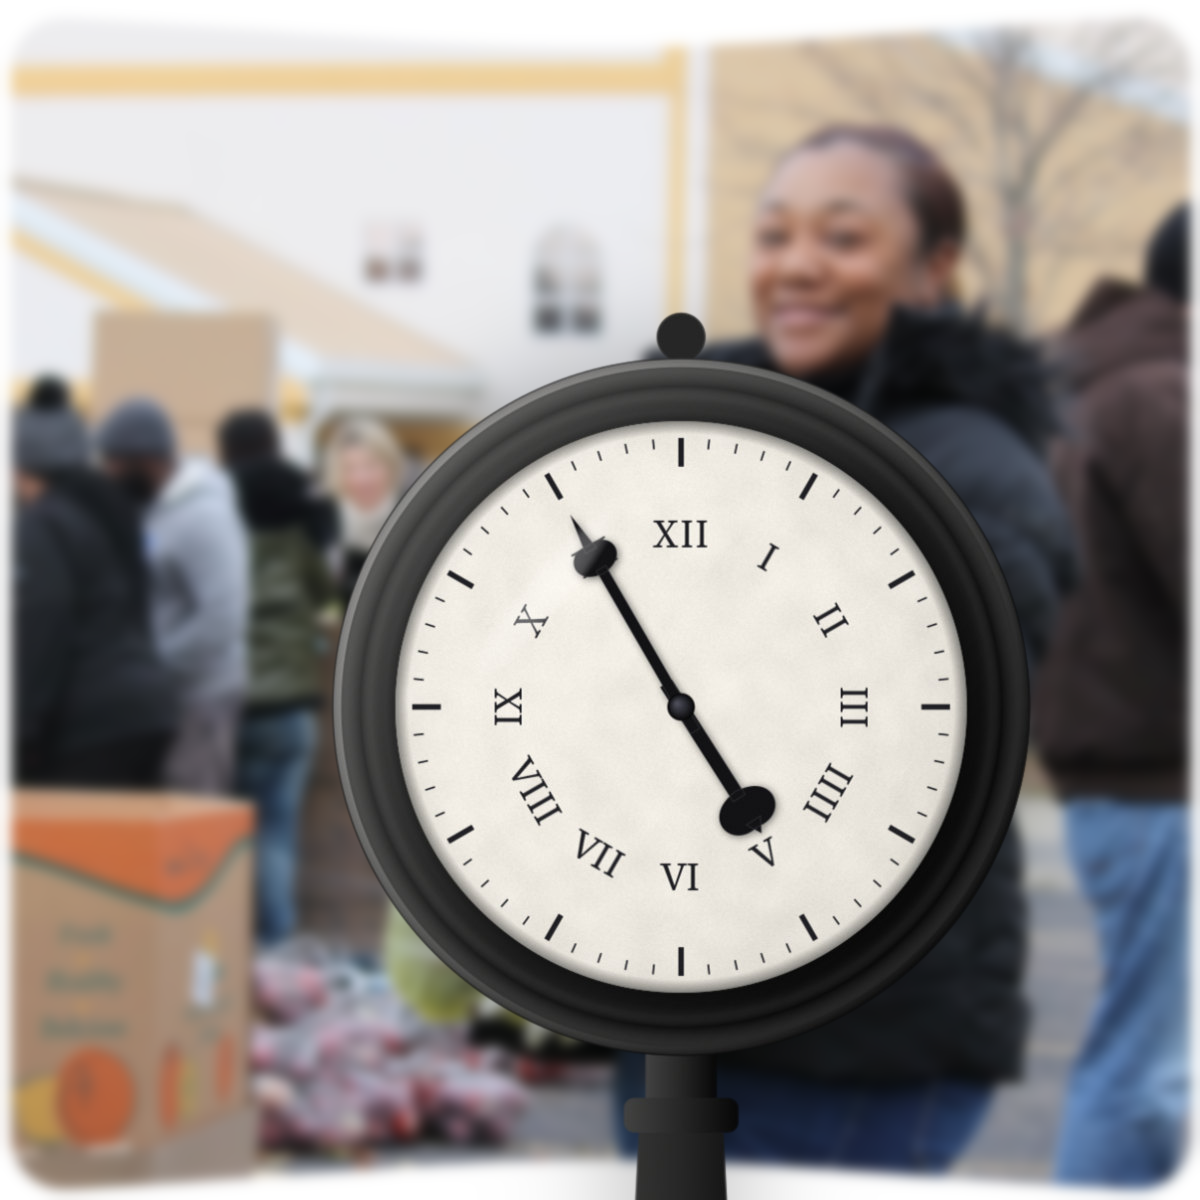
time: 4:55
